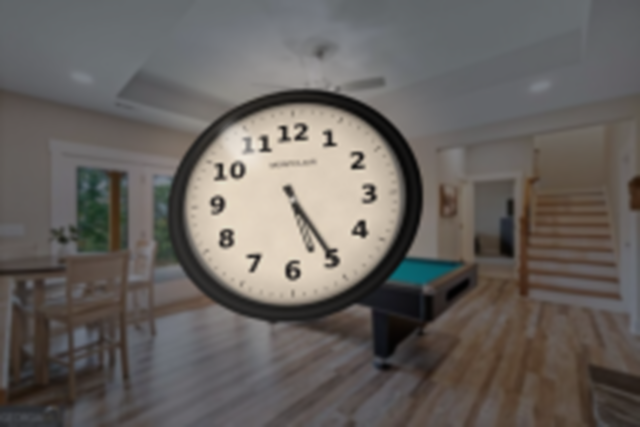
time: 5:25
